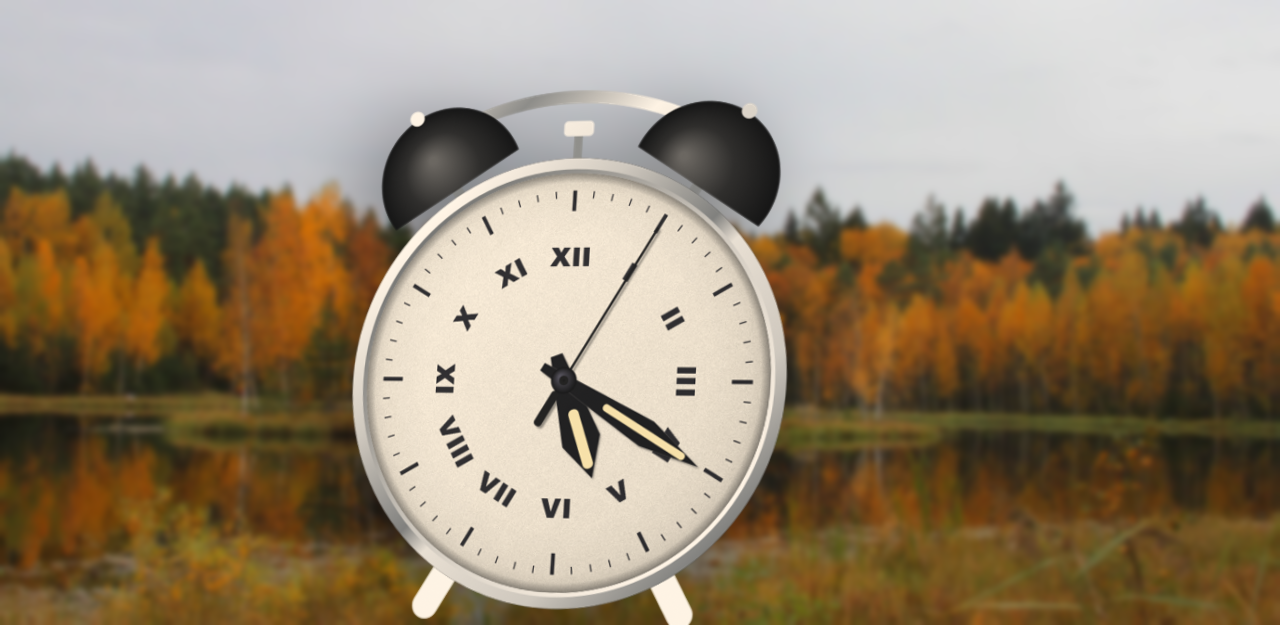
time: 5:20:05
